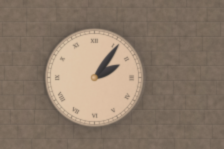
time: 2:06
